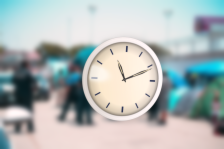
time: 11:11
